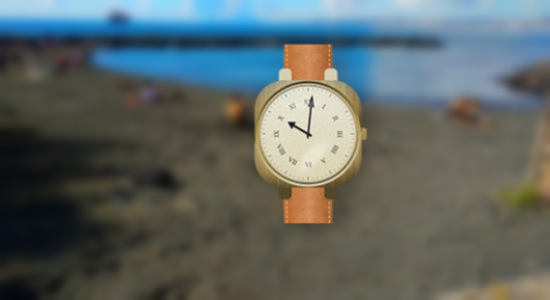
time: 10:01
